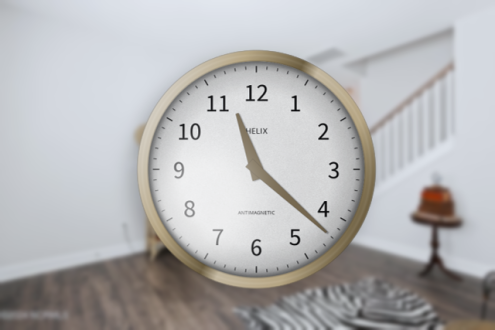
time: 11:22
